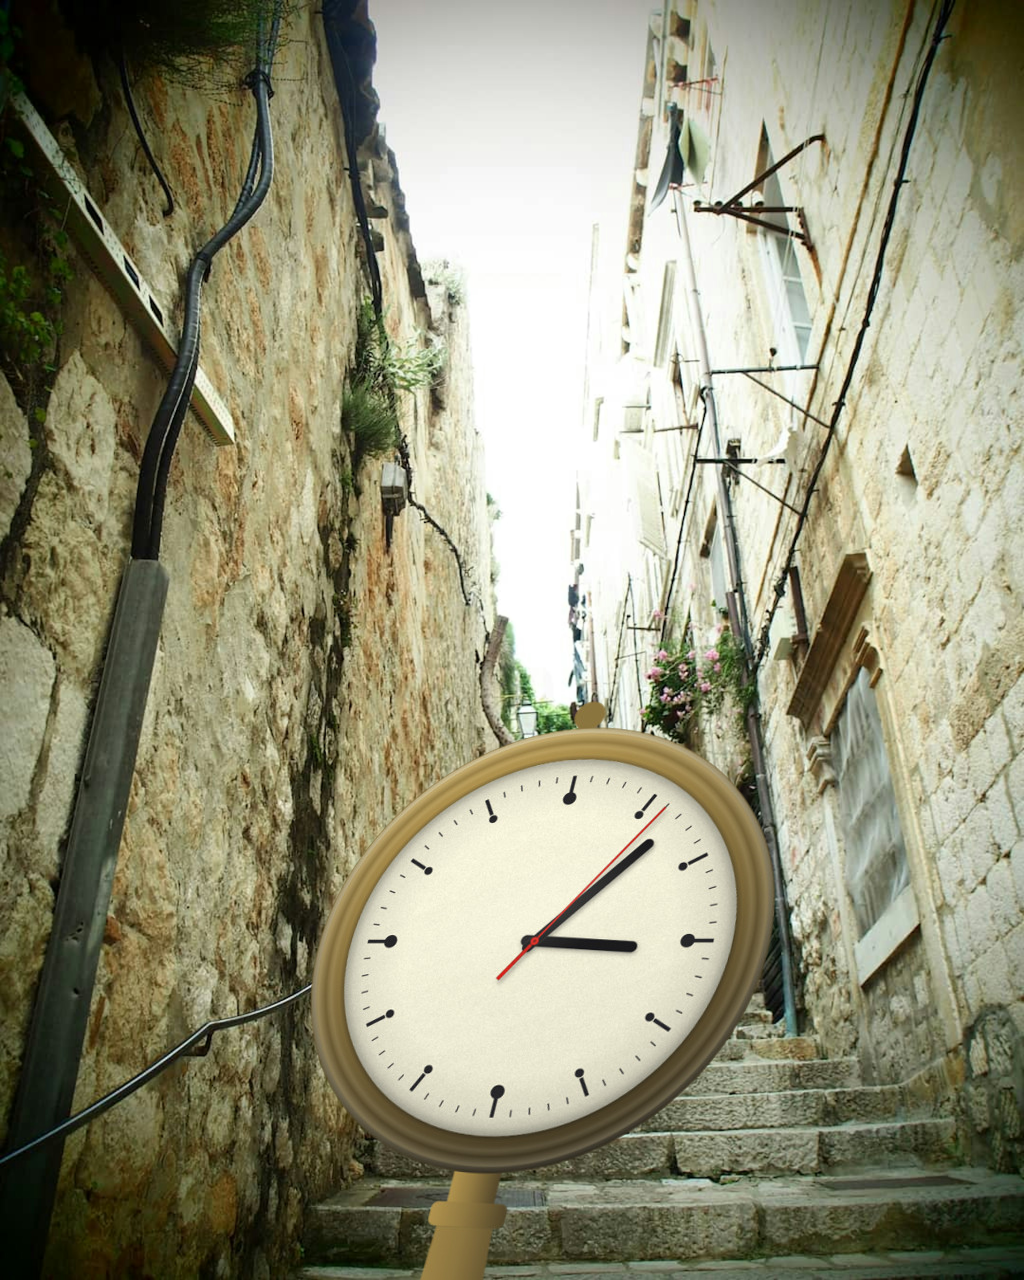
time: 3:07:06
